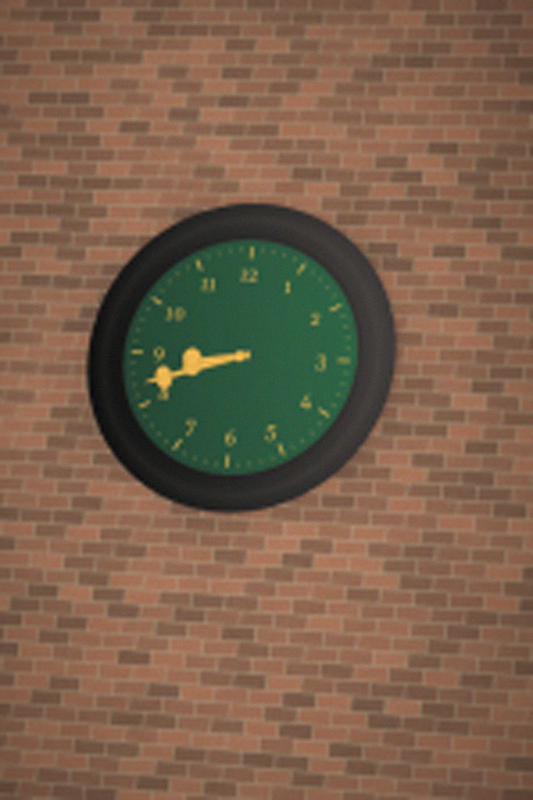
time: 8:42
